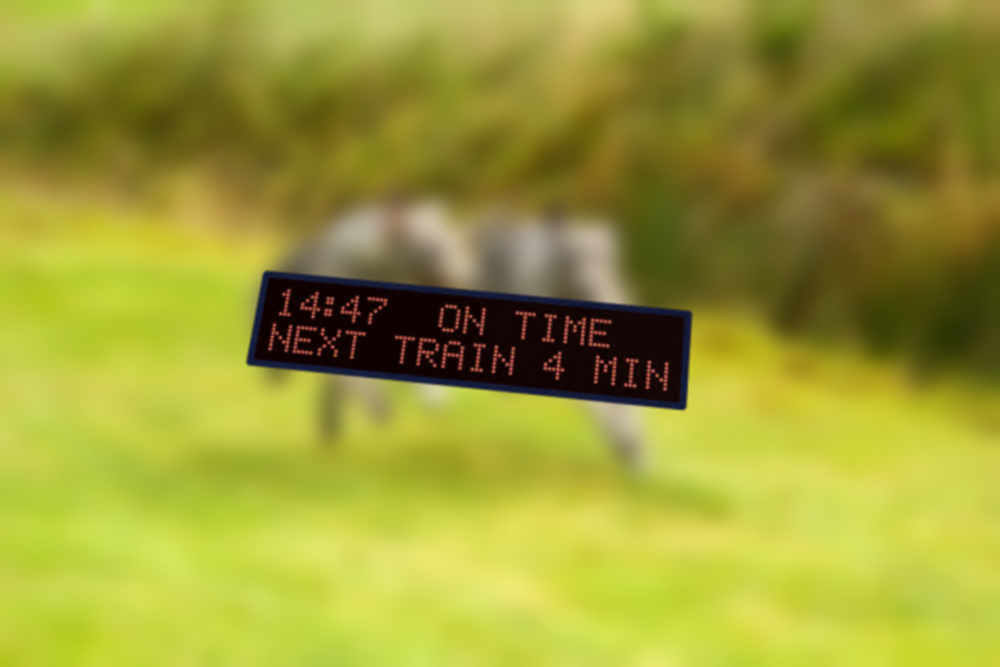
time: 14:47
